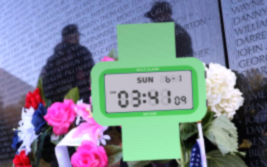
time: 3:41
